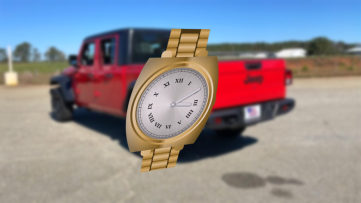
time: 3:10
